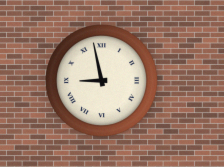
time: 8:58
